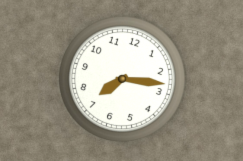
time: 7:13
